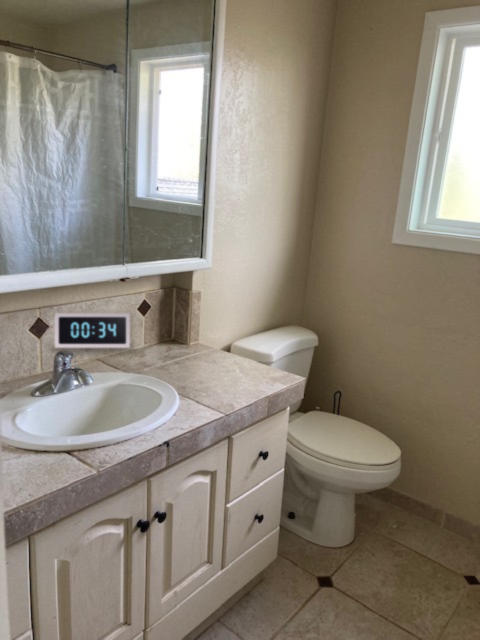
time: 0:34
